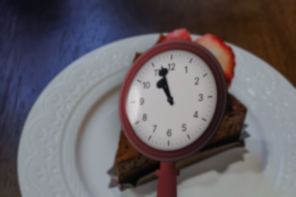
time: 10:57
